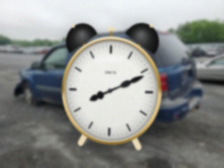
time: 8:11
